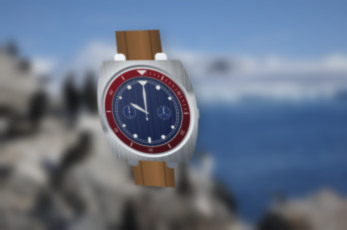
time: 10:00
